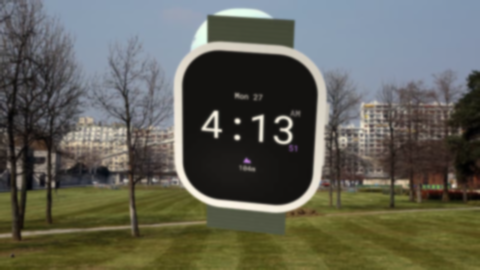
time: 4:13
